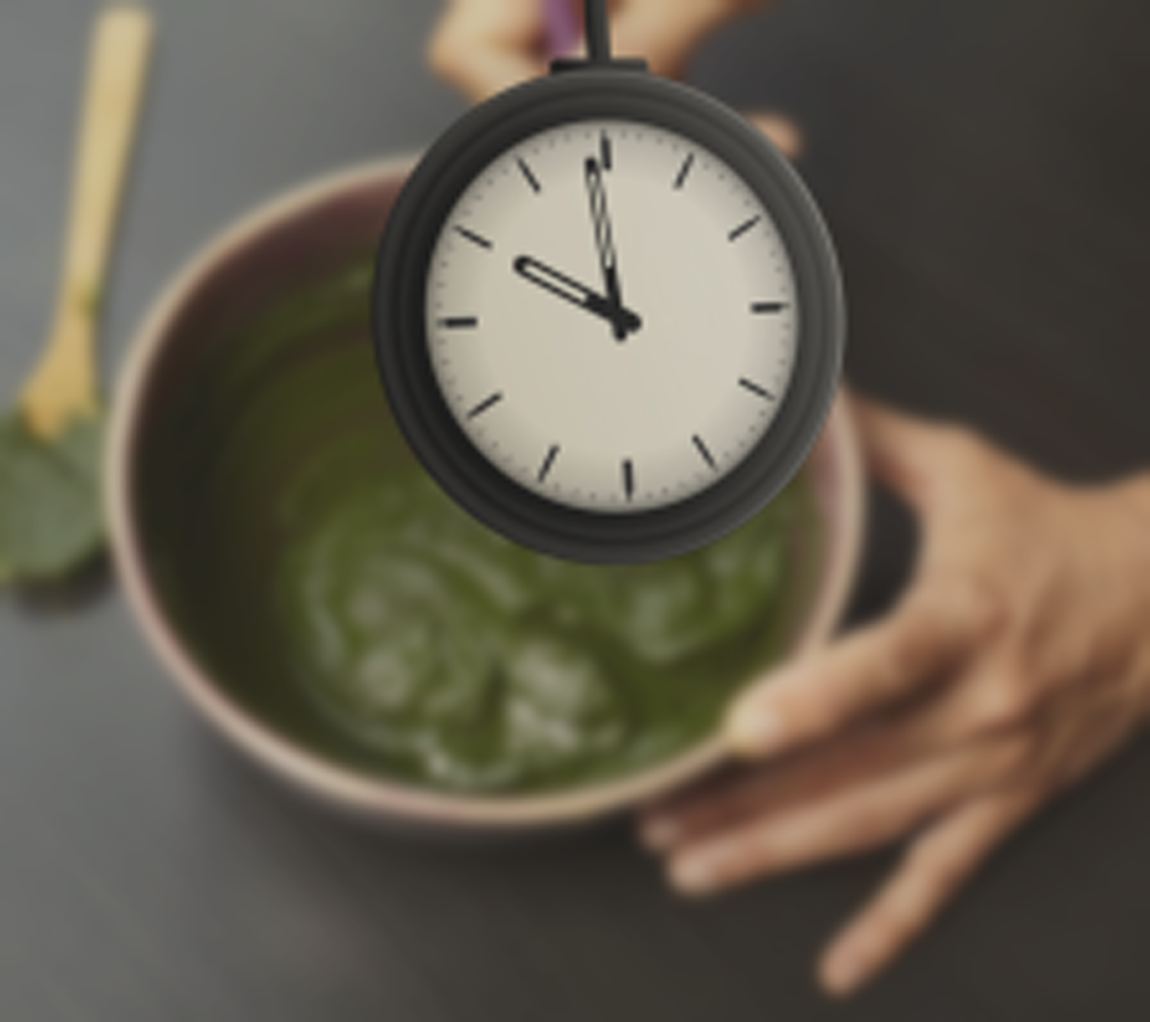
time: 9:59
